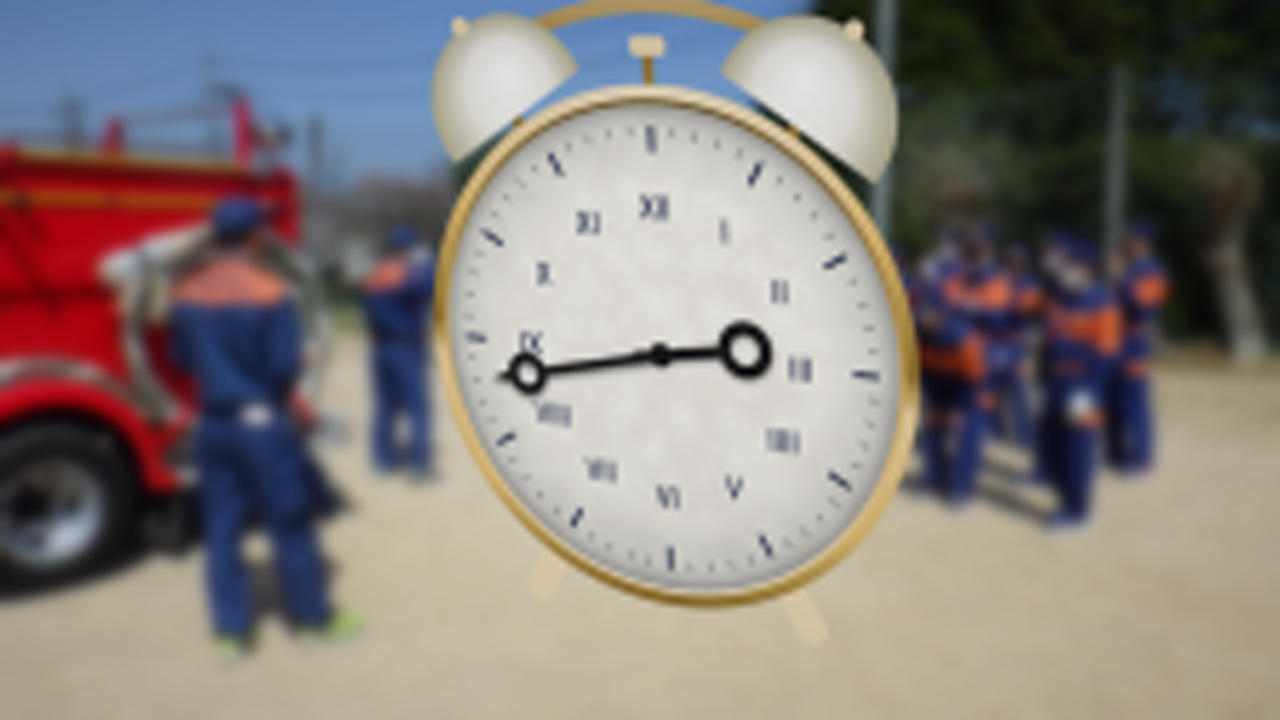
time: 2:43
